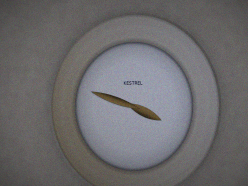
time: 3:48
